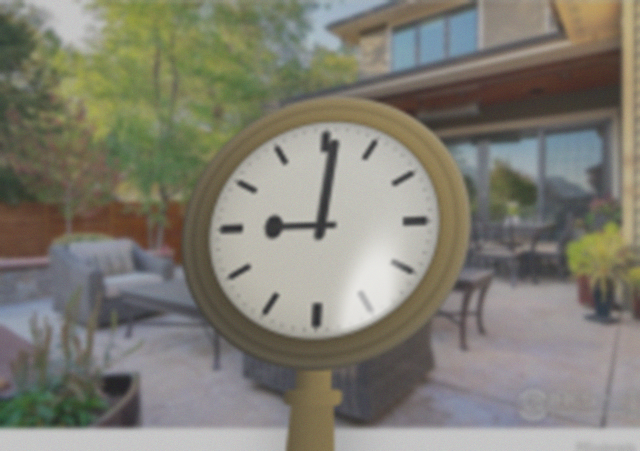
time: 9:01
